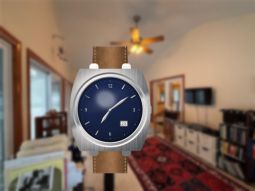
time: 7:09
